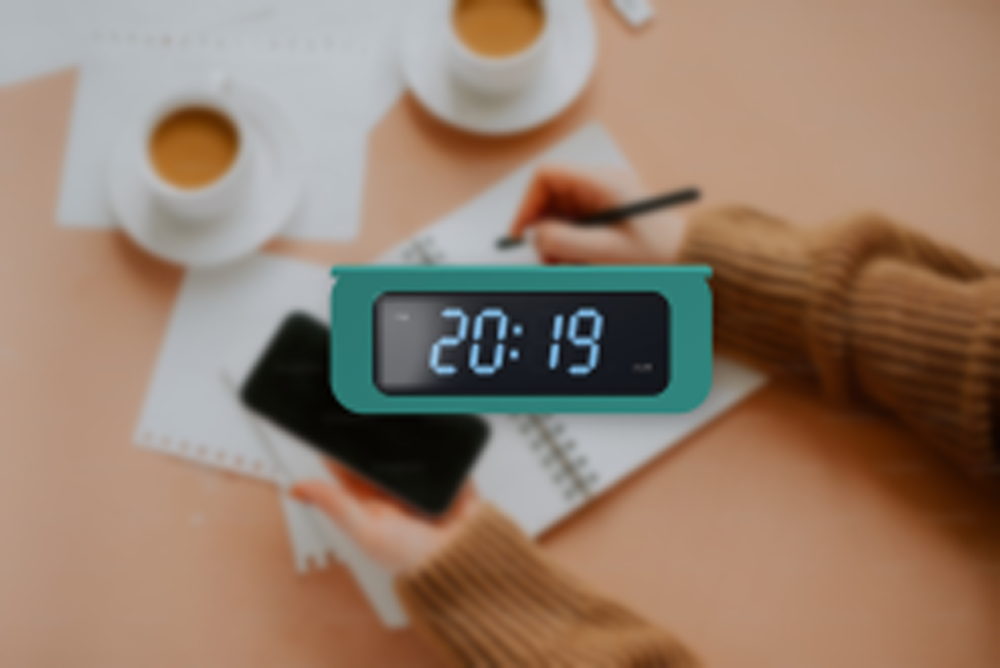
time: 20:19
